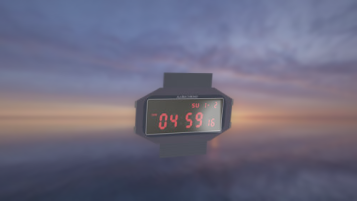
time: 4:59:16
